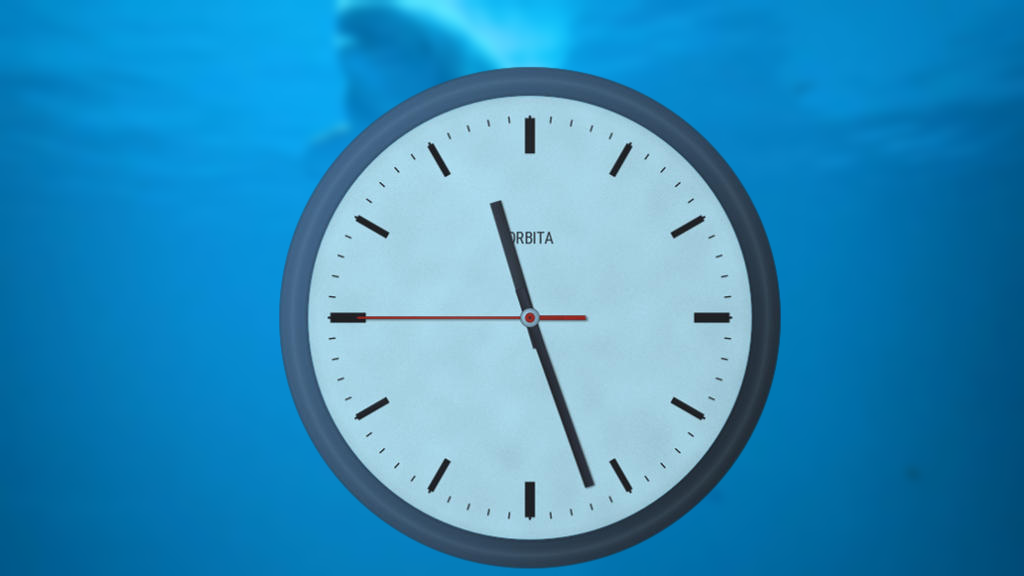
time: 11:26:45
